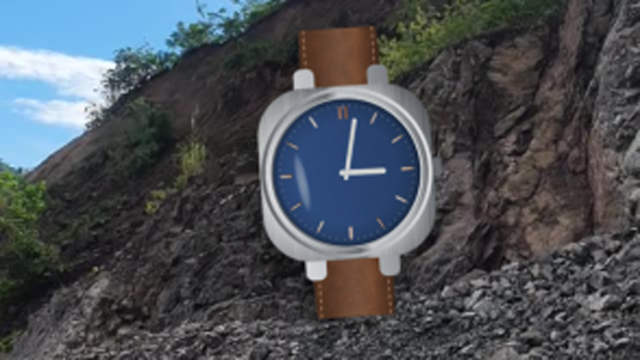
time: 3:02
